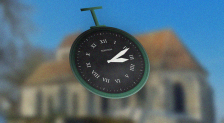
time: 3:11
